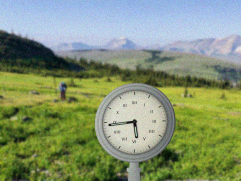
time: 5:44
